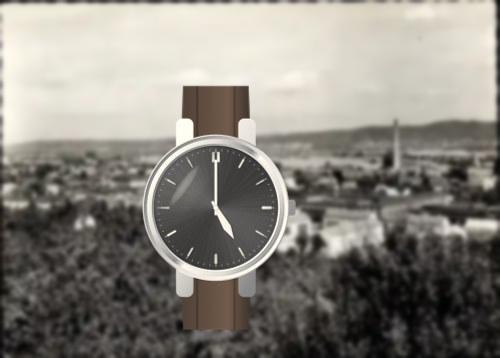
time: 5:00
